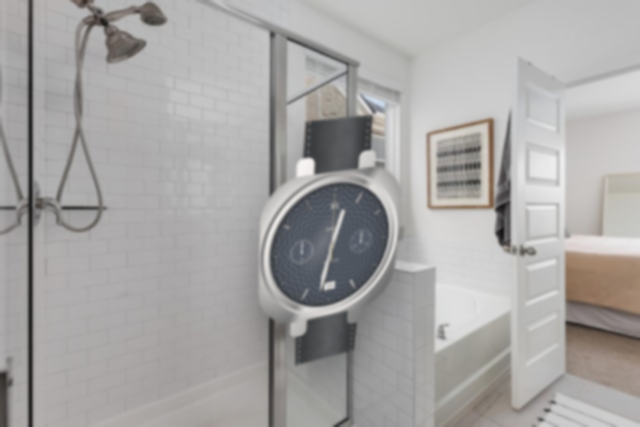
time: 12:32
